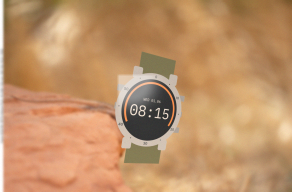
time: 8:15
